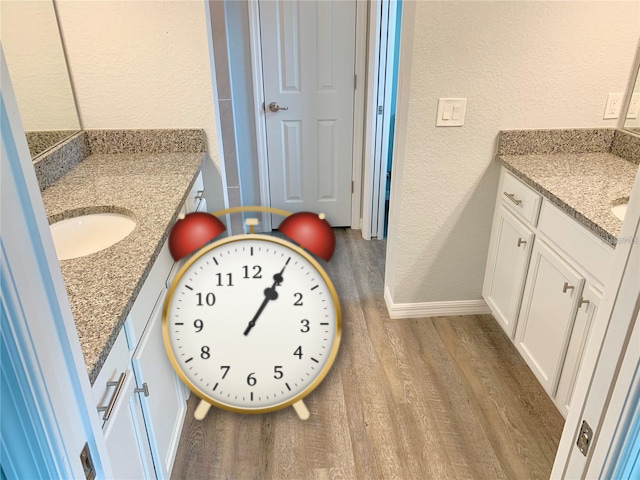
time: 1:05
